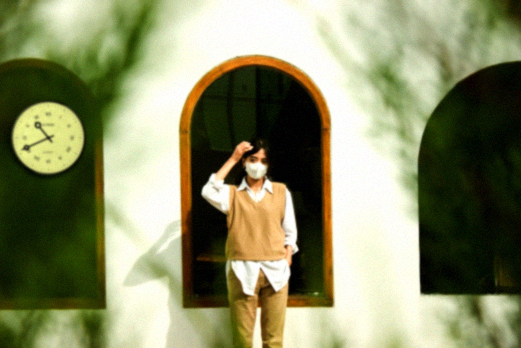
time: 10:41
